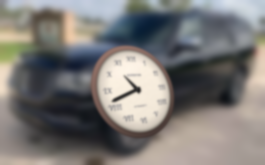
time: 10:42
